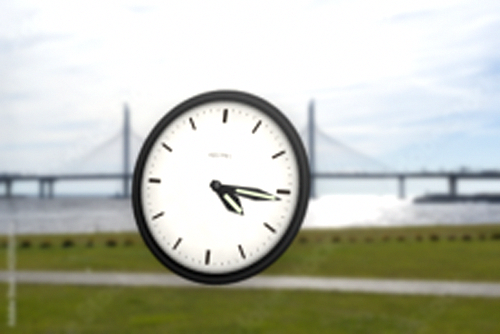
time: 4:16
